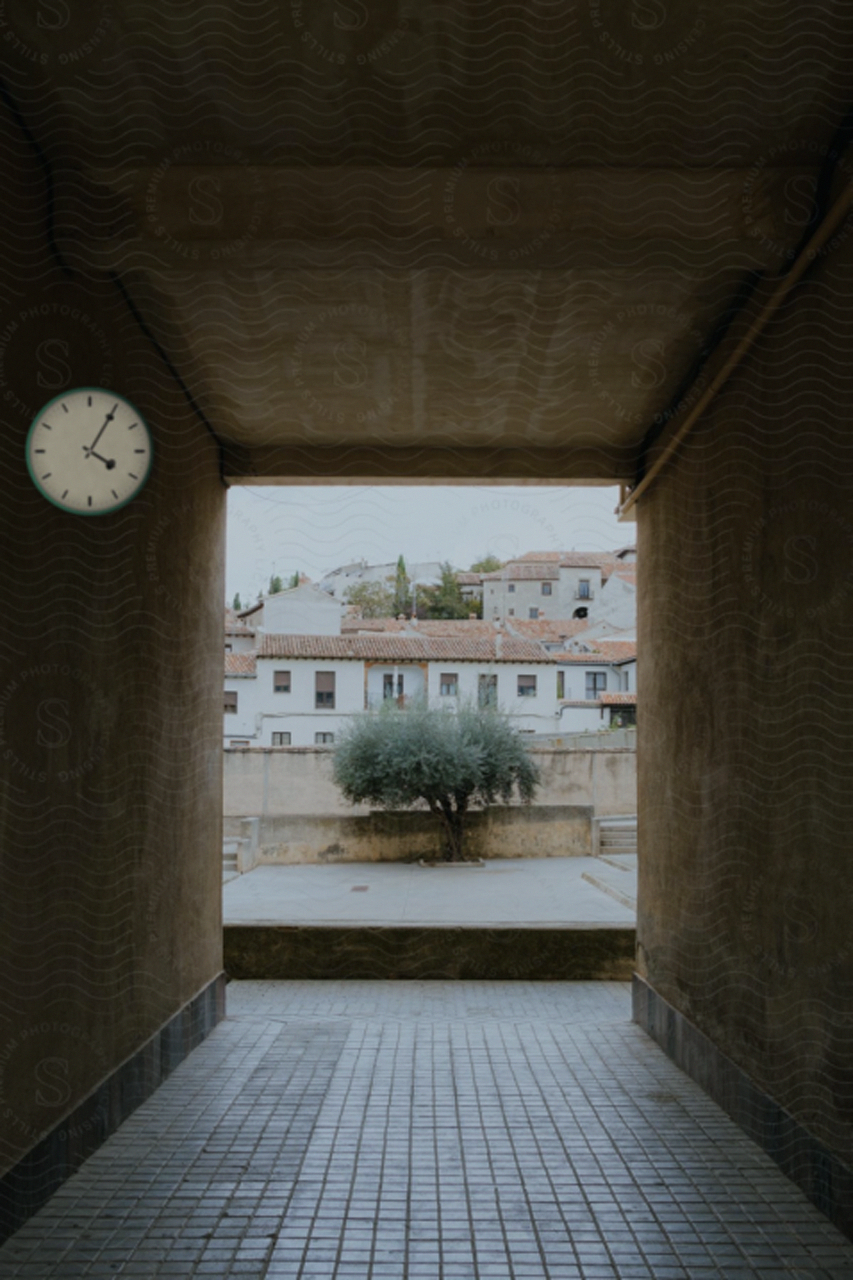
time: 4:05
